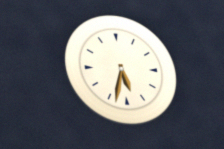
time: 5:33
